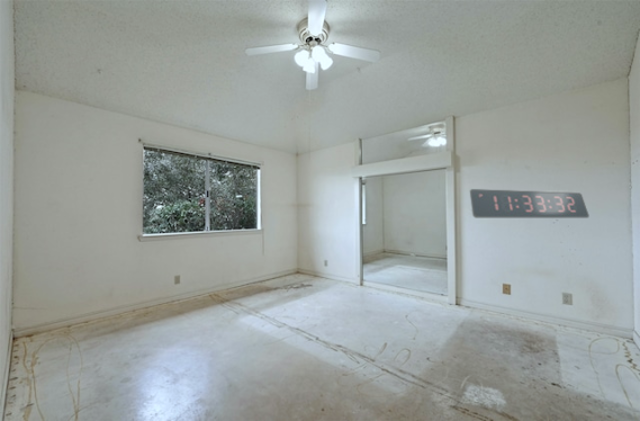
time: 11:33:32
